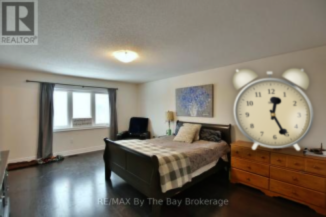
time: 12:26
